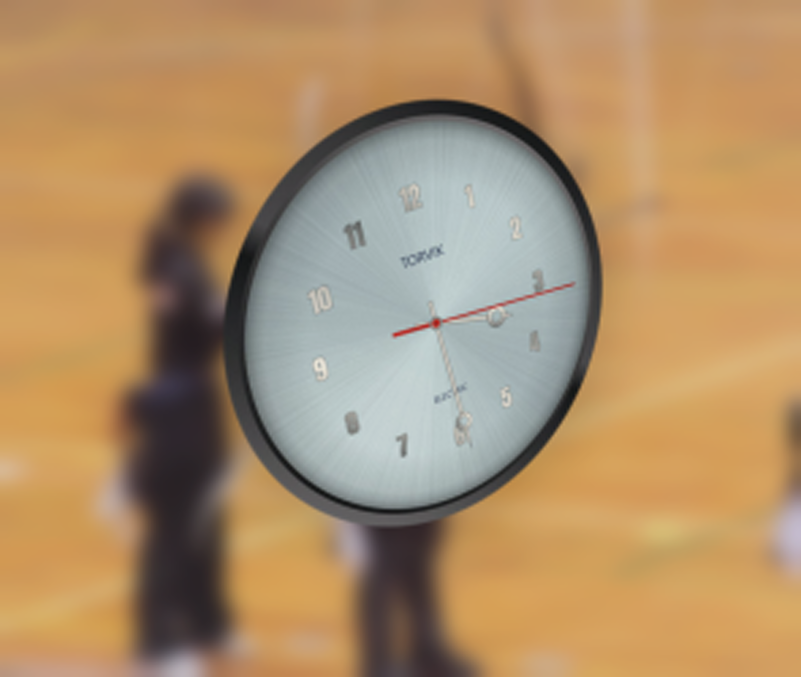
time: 3:29:16
